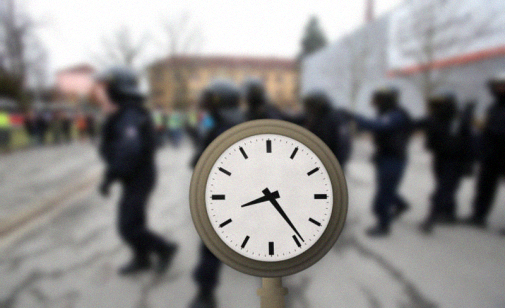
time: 8:24
